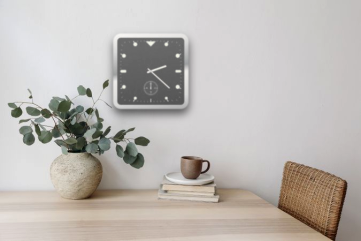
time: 2:22
